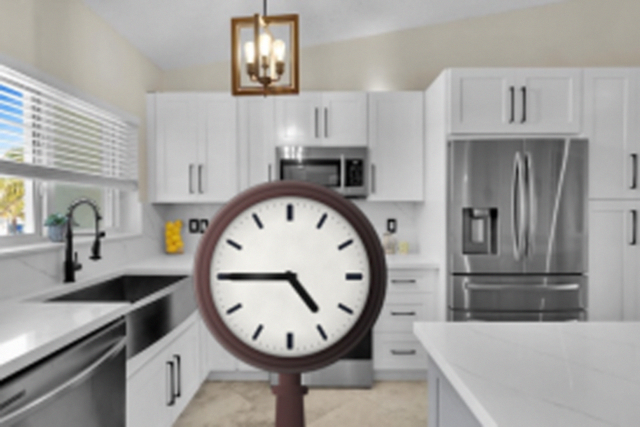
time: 4:45
